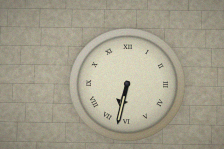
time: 6:32
